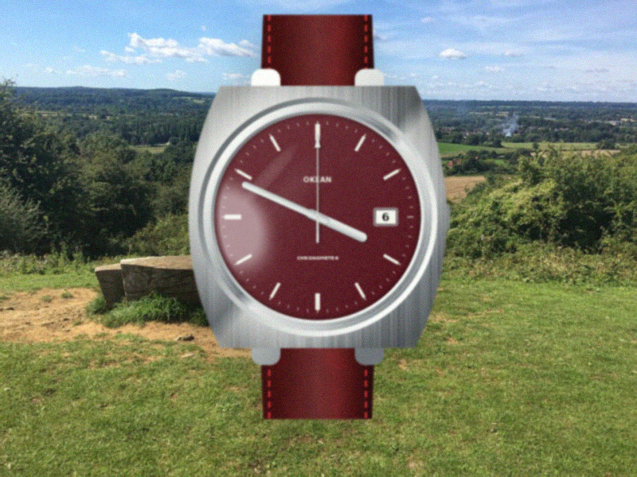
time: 3:49:00
